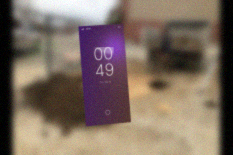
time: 0:49
